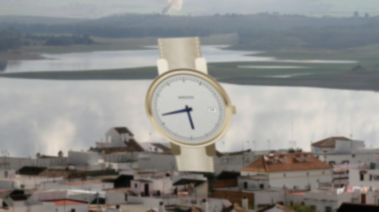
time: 5:43
